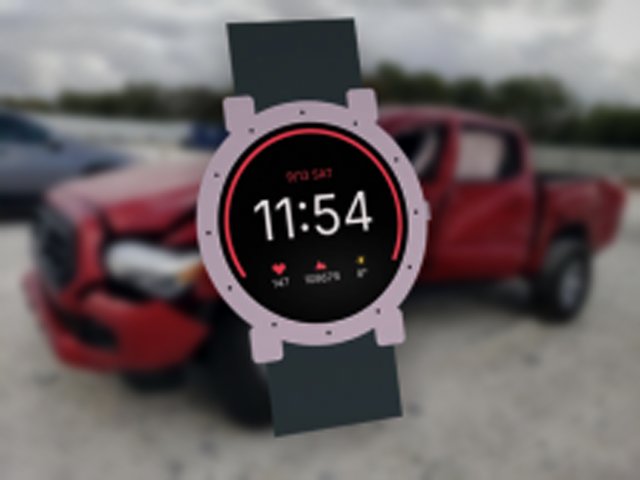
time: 11:54
